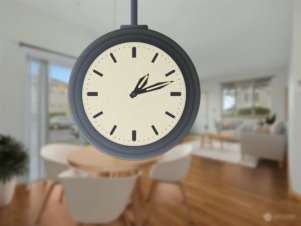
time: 1:12
